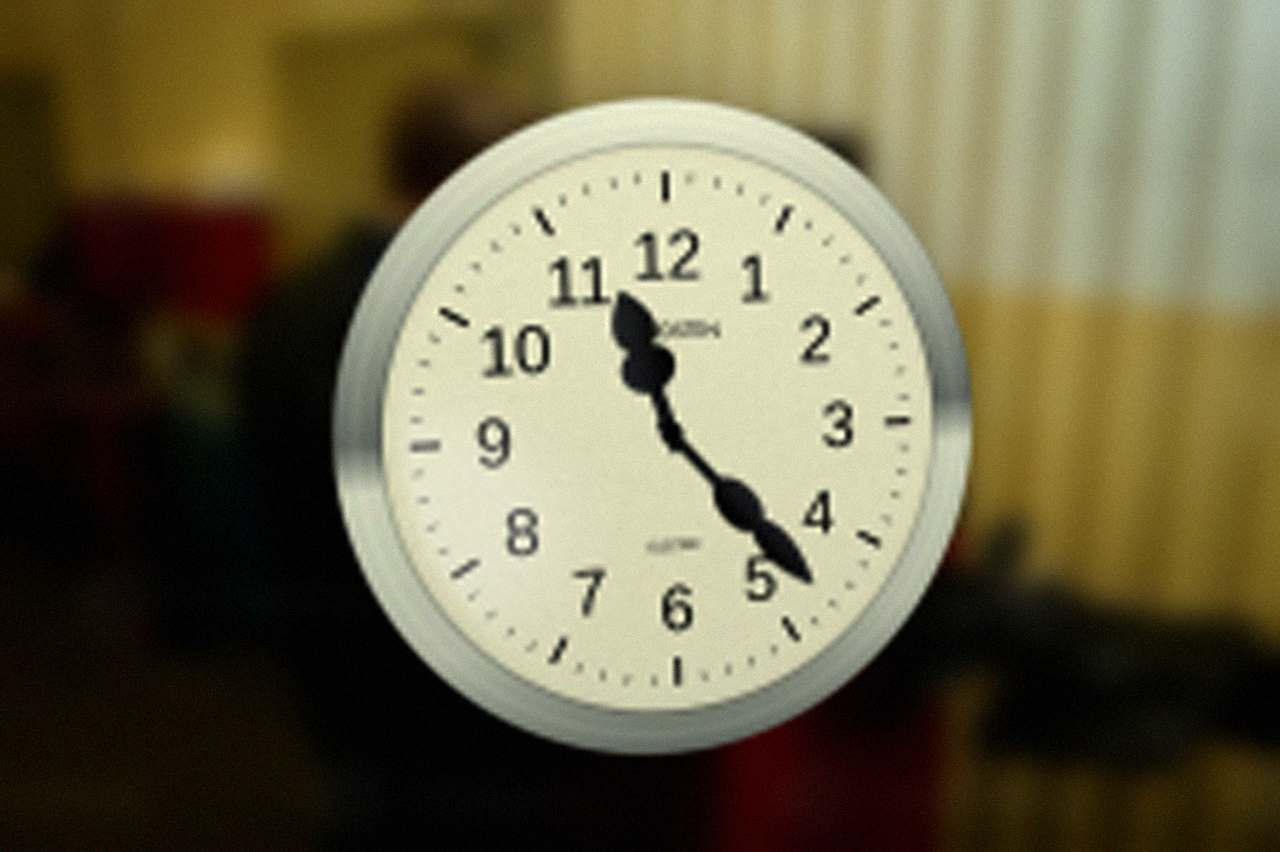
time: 11:23
